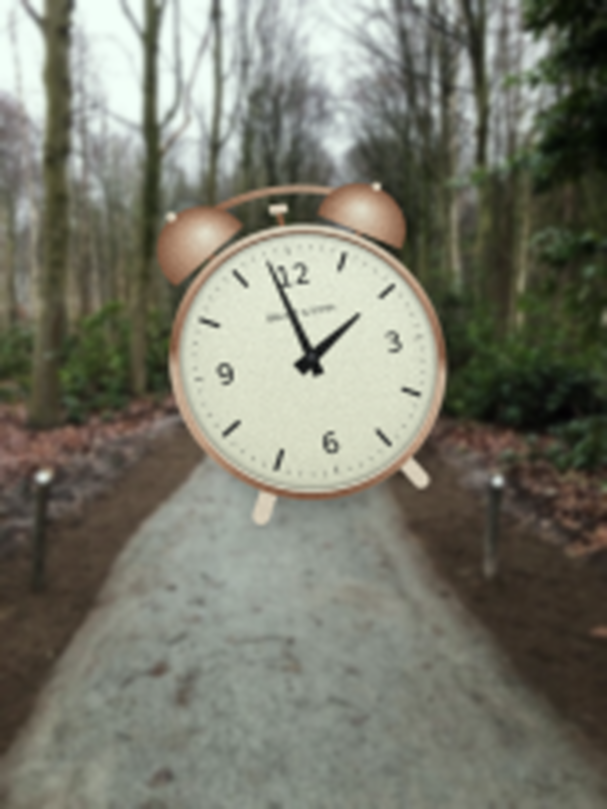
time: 1:58
